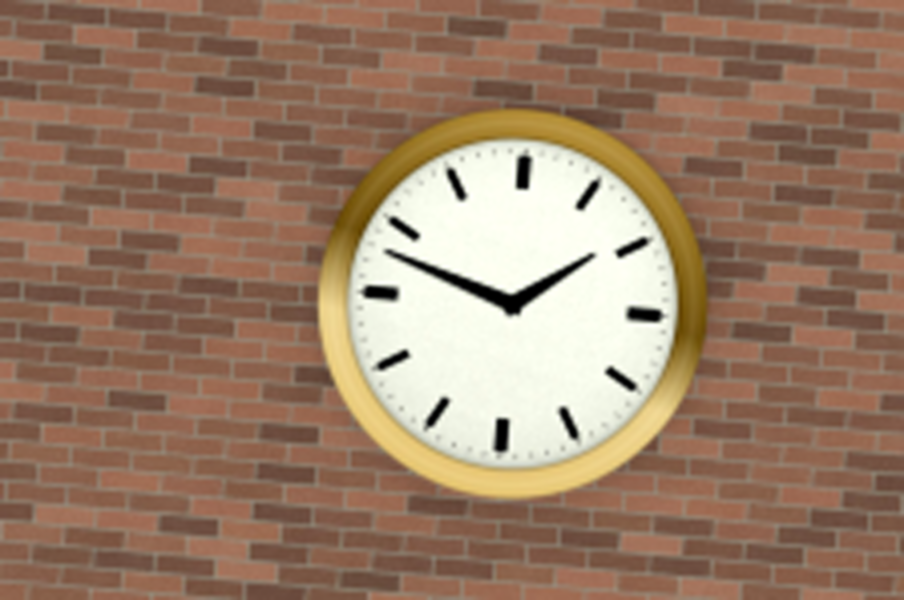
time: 1:48
